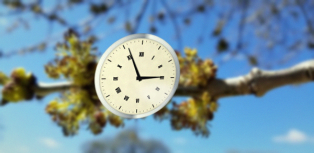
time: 2:56
